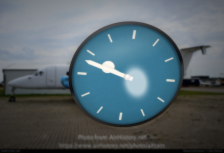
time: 9:48
